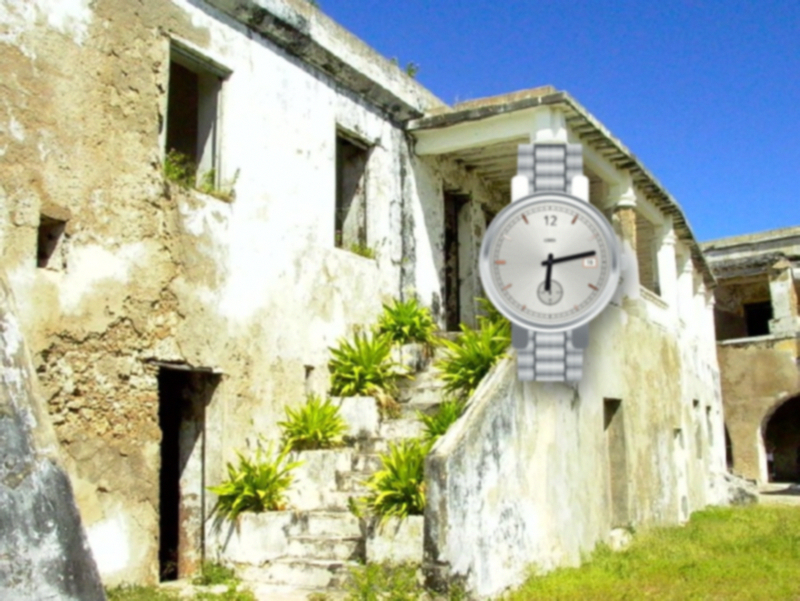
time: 6:13
